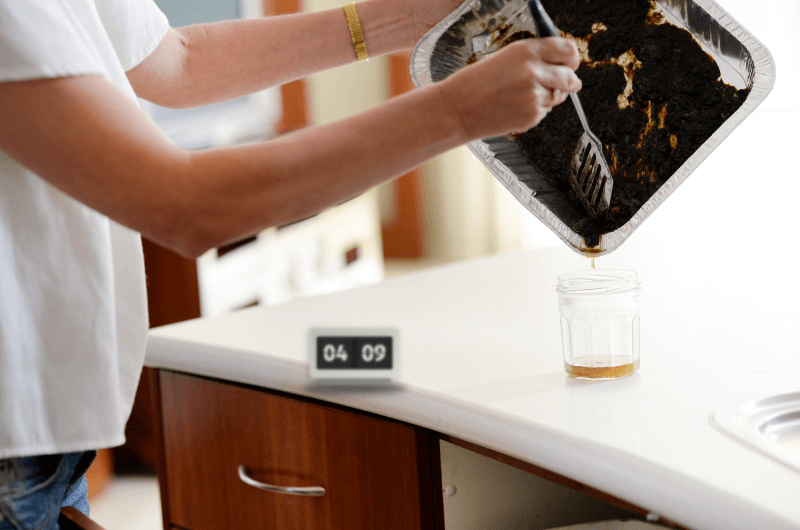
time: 4:09
